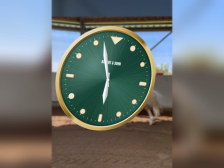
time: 5:57
